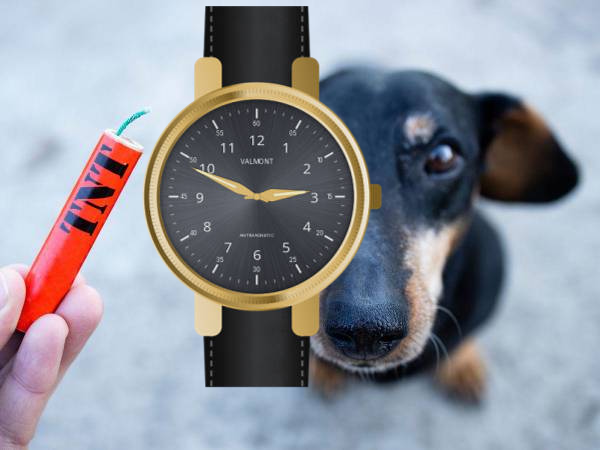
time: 2:49
